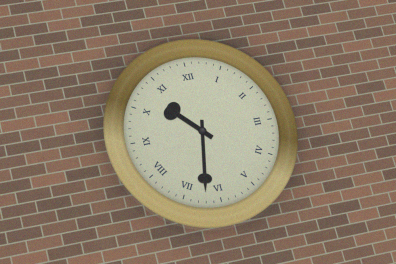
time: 10:32
